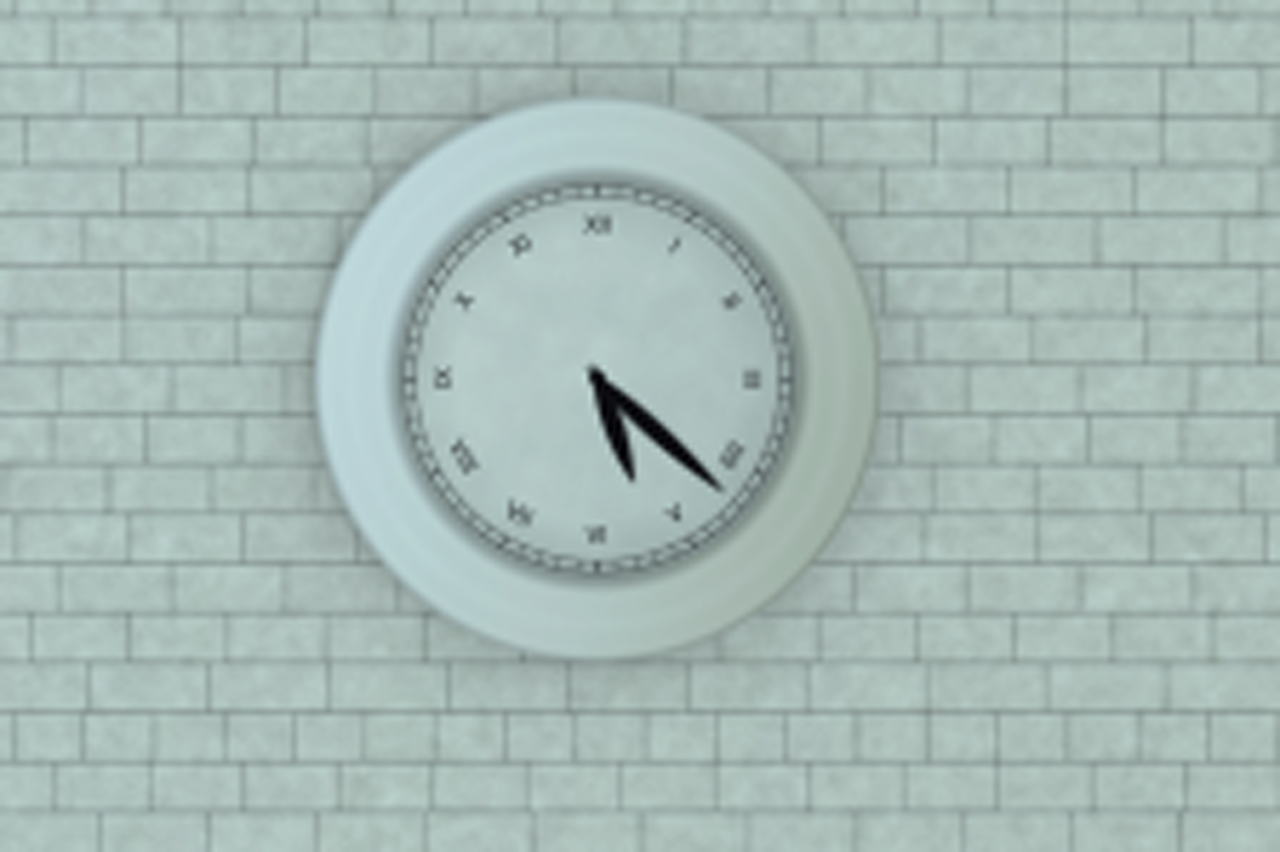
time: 5:22
